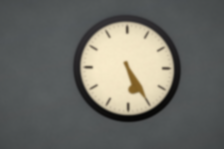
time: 5:25
